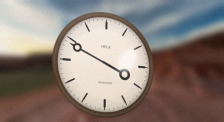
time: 3:49
